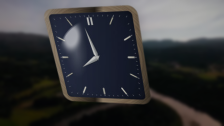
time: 7:58
